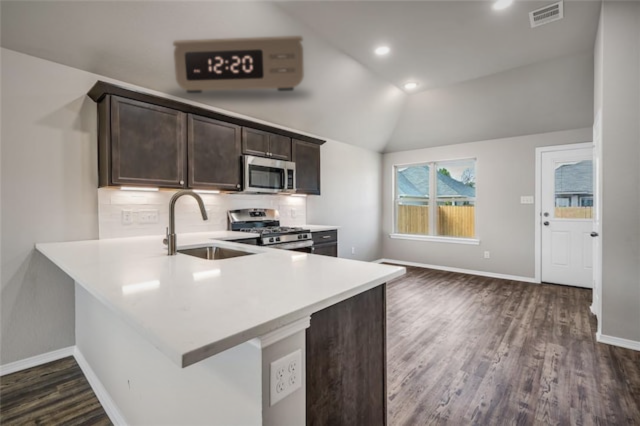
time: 12:20
